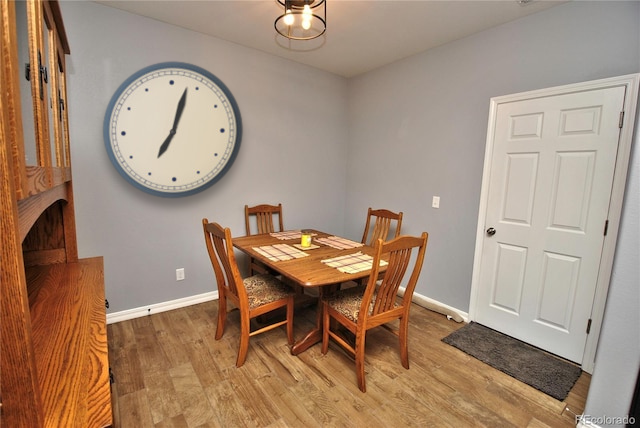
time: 7:03
